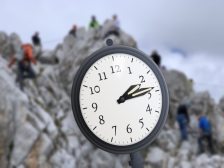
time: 2:14
